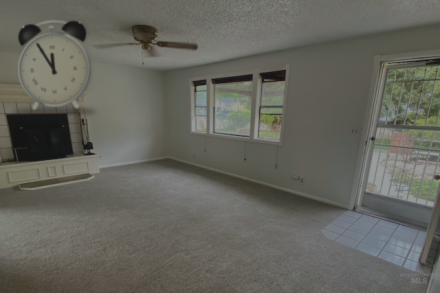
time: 11:55
